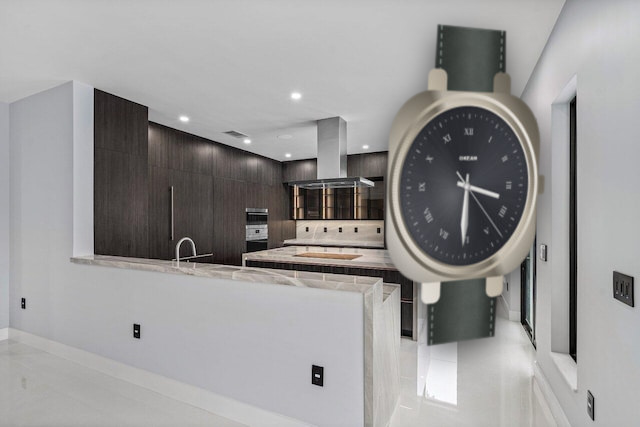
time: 3:30:23
